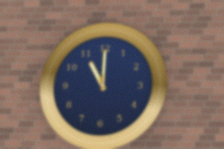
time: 11:00
